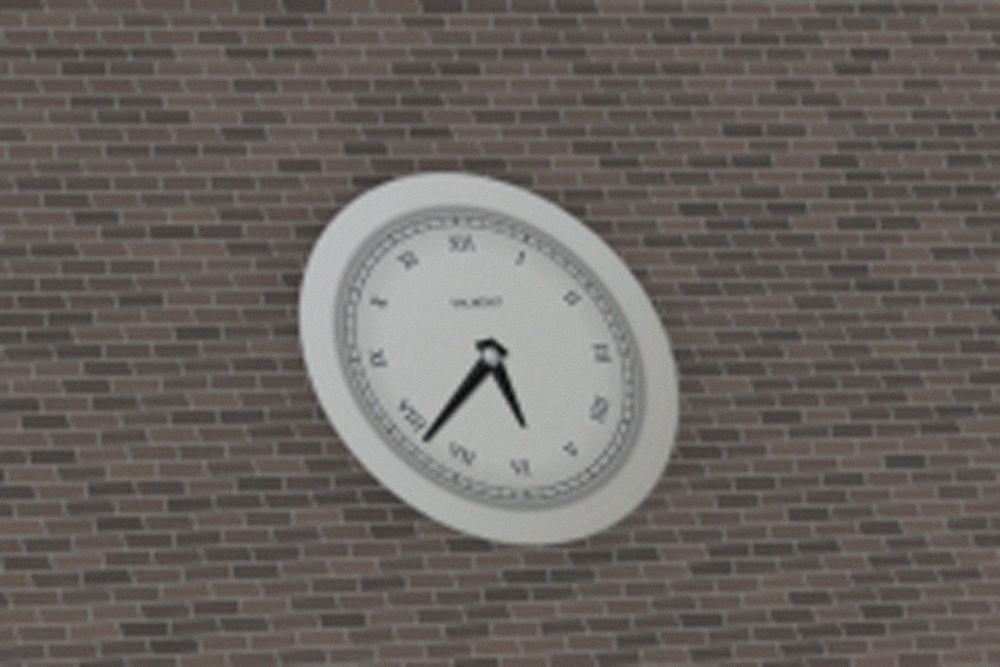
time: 5:38
